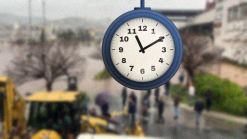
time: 11:10
